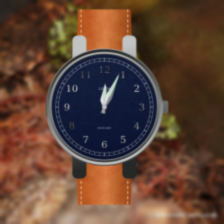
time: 12:04
